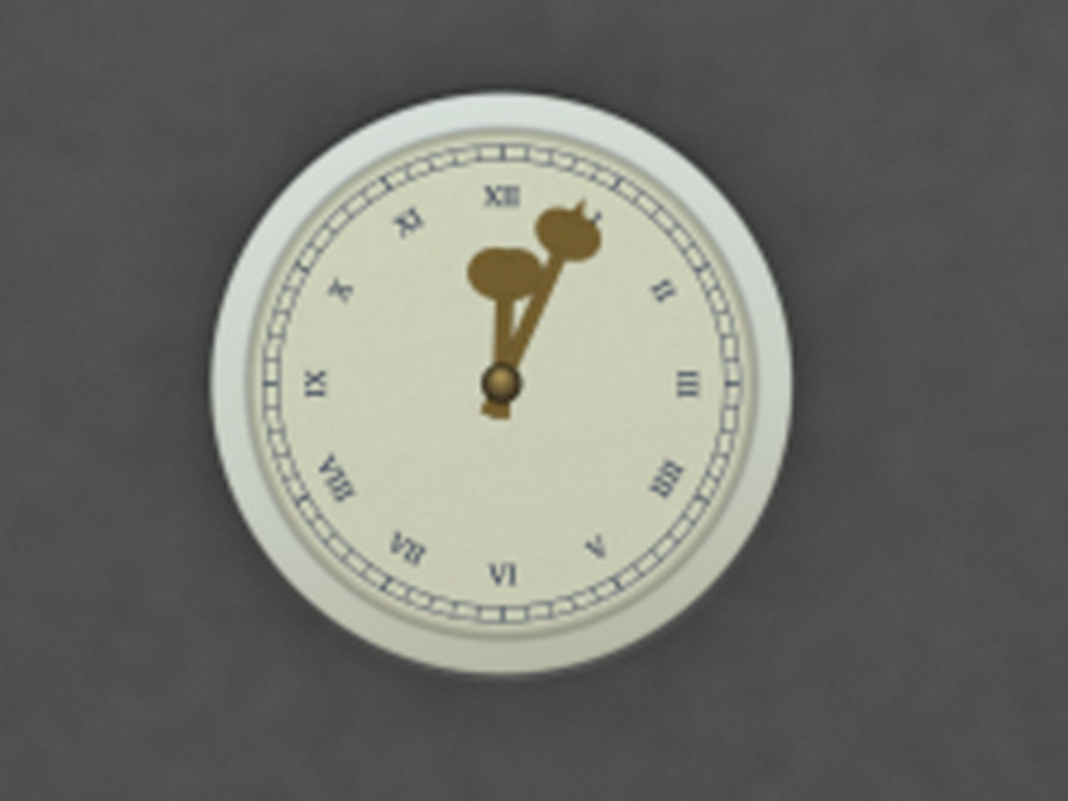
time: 12:04
